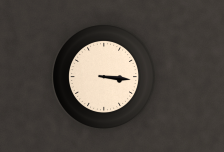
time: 3:16
